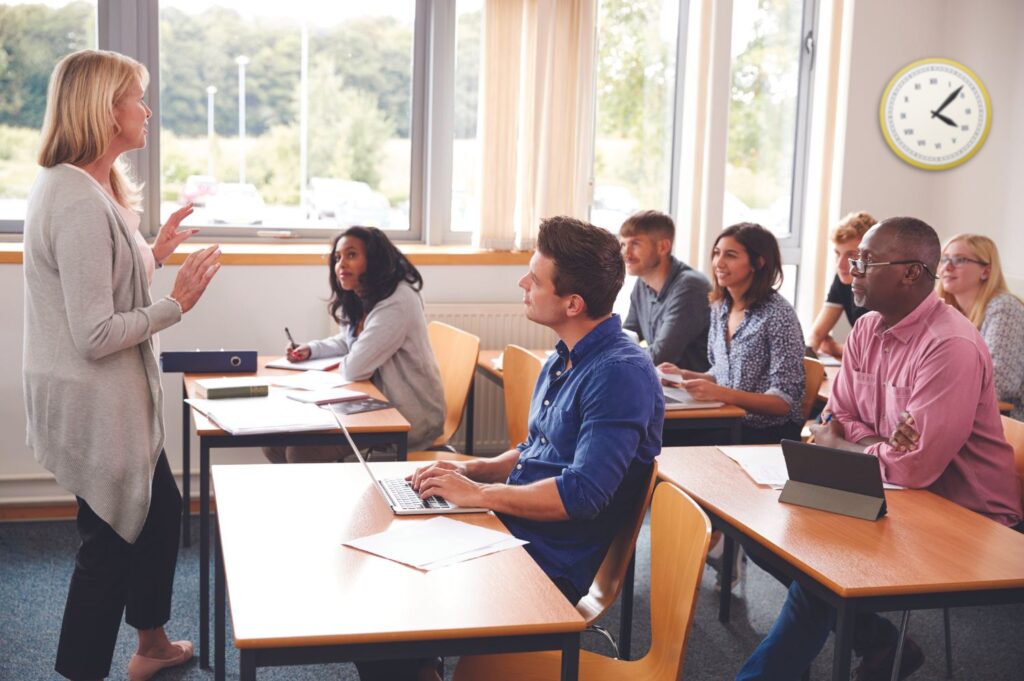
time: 4:08
